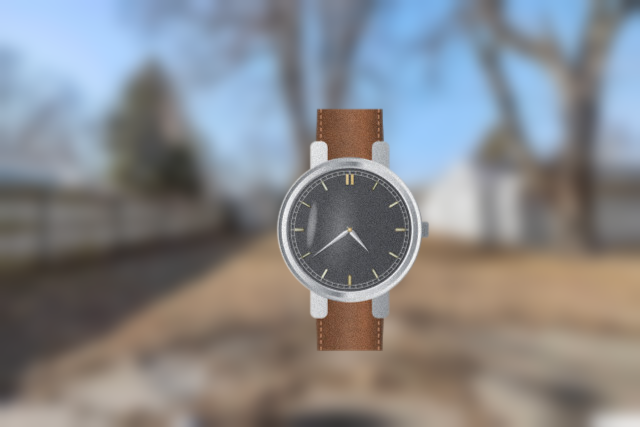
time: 4:39
